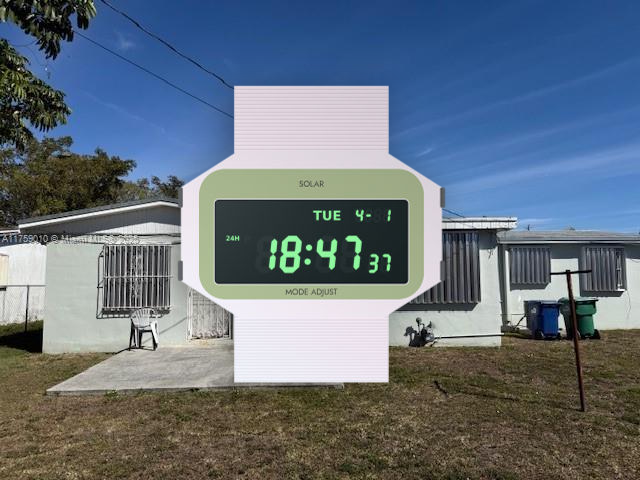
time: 18:47:37
